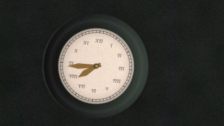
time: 7:44
